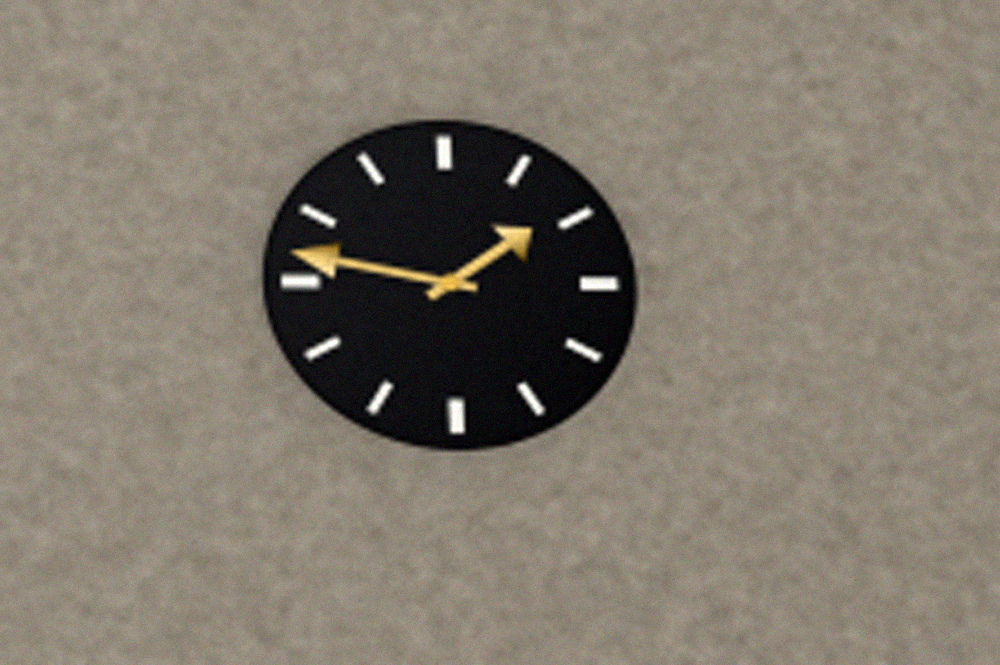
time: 1:47
